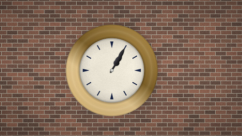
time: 1:05
